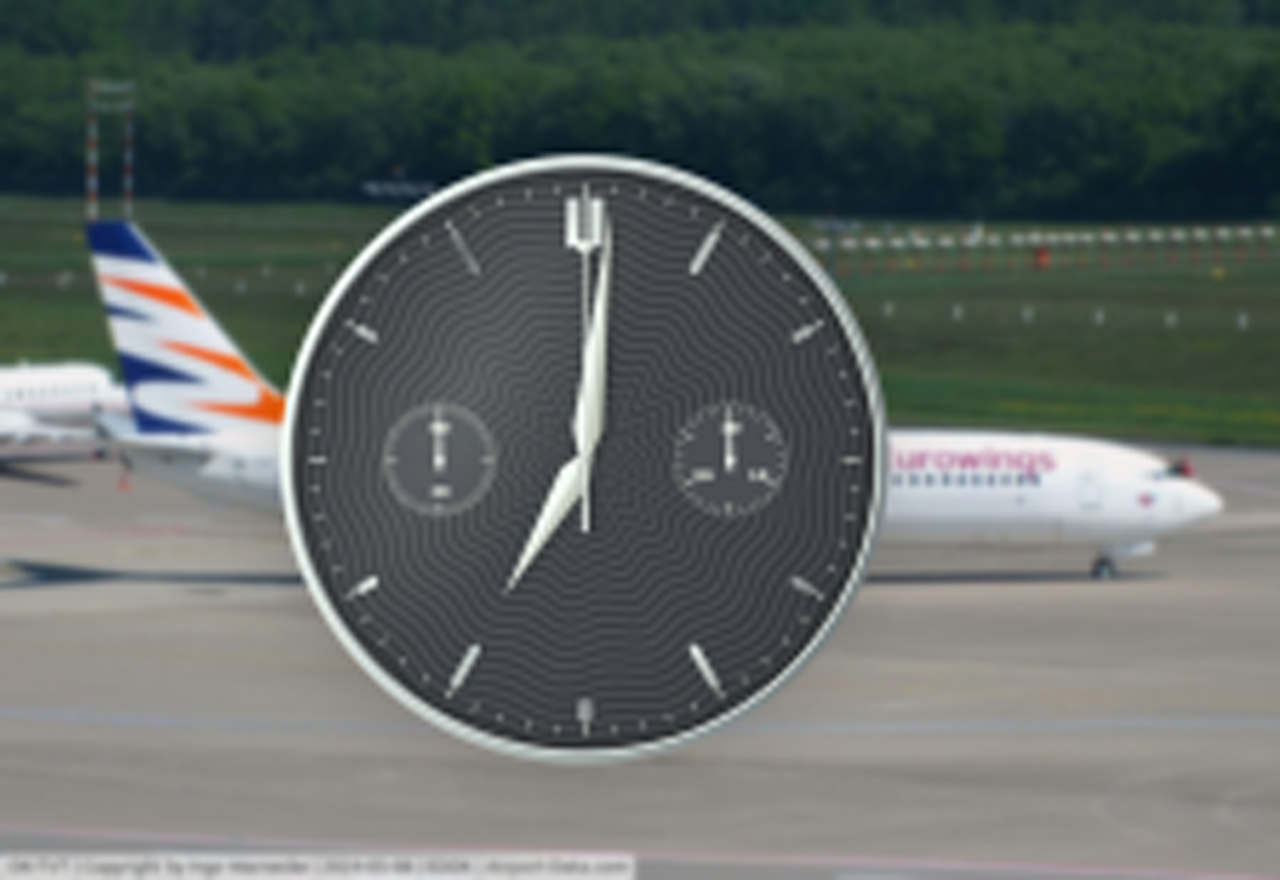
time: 7:01
